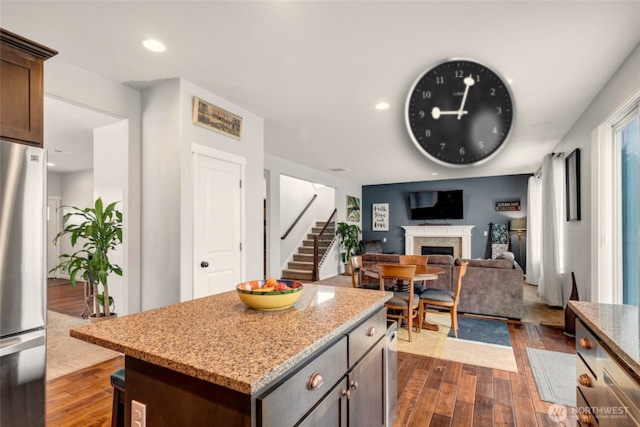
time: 9:03
